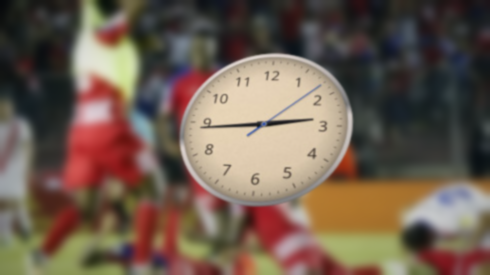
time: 2:44:08
